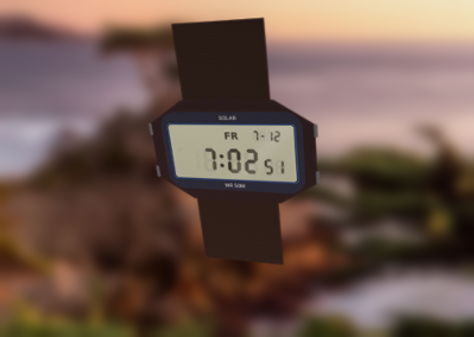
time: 7:02:51
